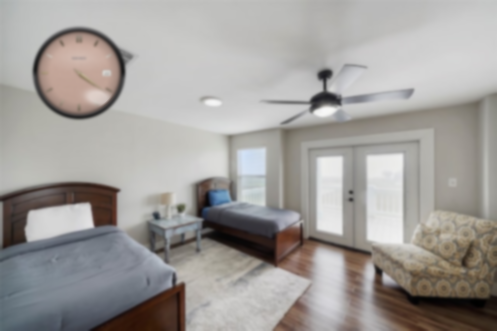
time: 4:21
